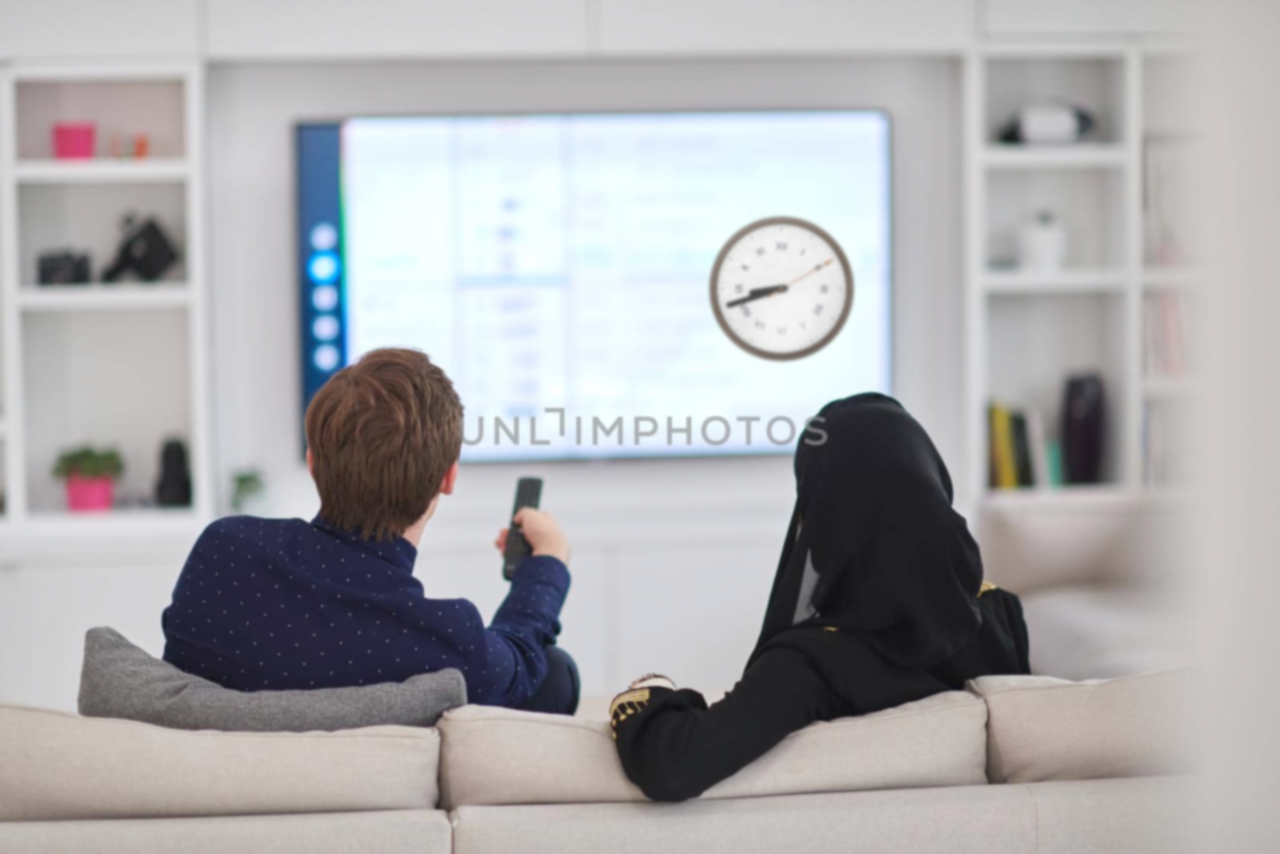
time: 8:42:10
